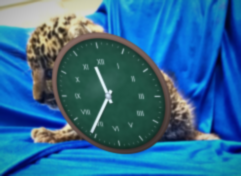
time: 11:36
